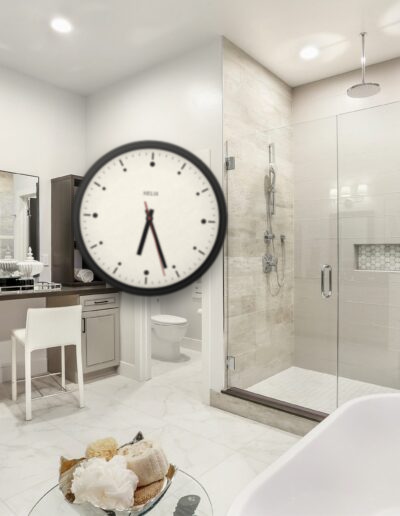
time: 6:26:27
